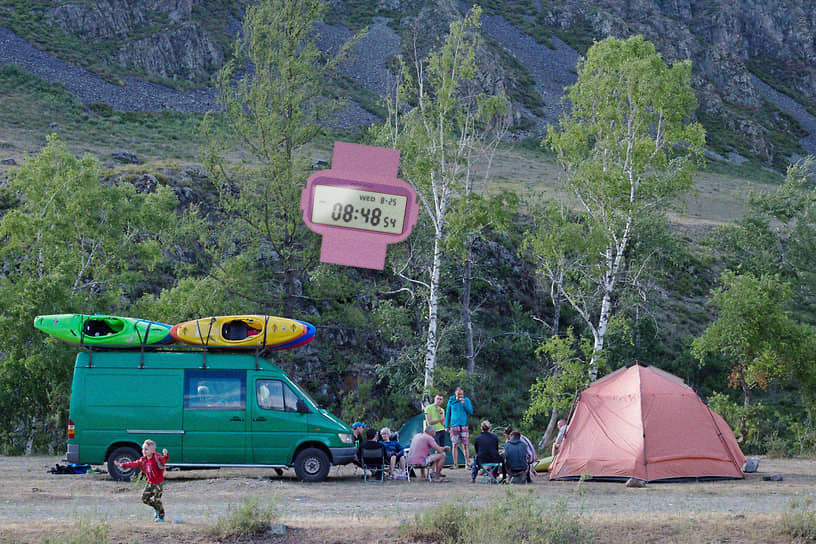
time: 8:48:54
